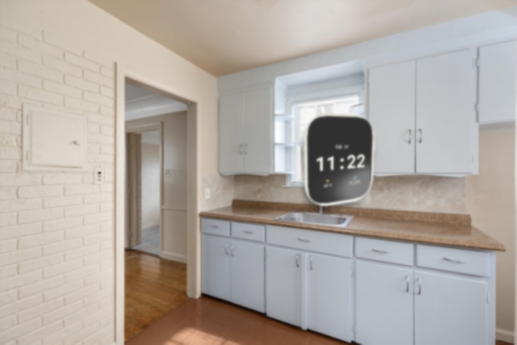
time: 11:22
